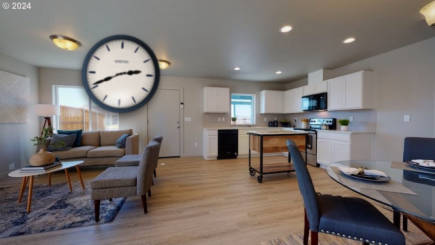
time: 2:41
